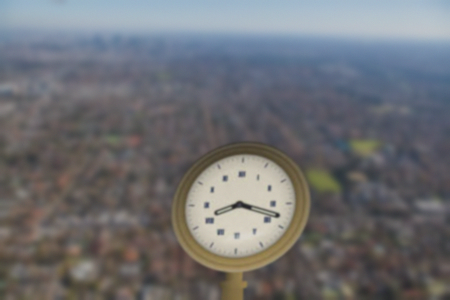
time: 8:18
